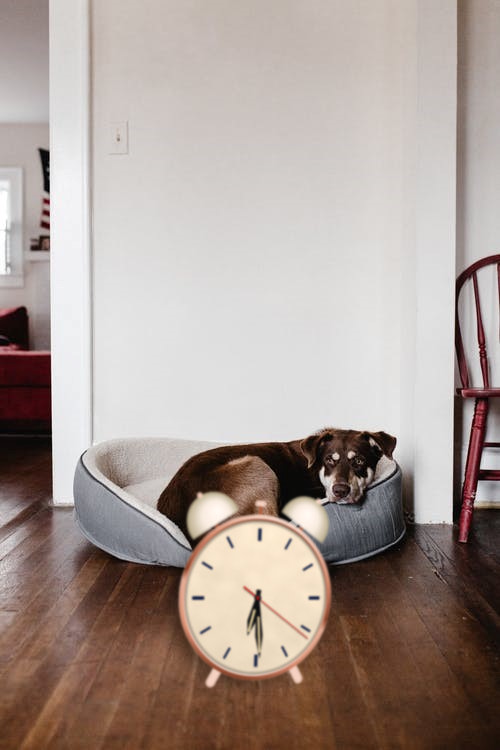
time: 6:29:21
